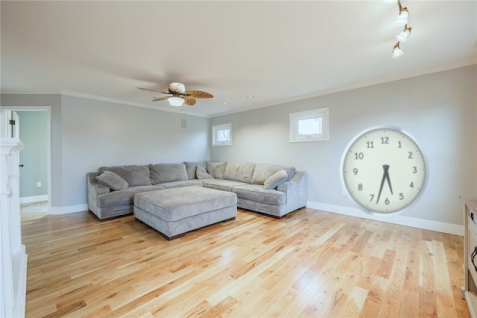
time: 5:33
